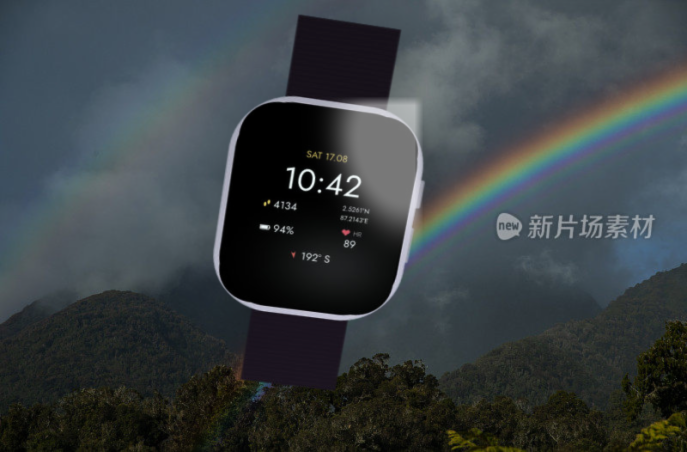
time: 10:42
